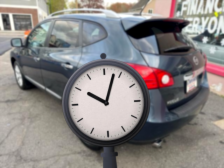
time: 10:03
